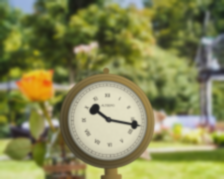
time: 10:17
